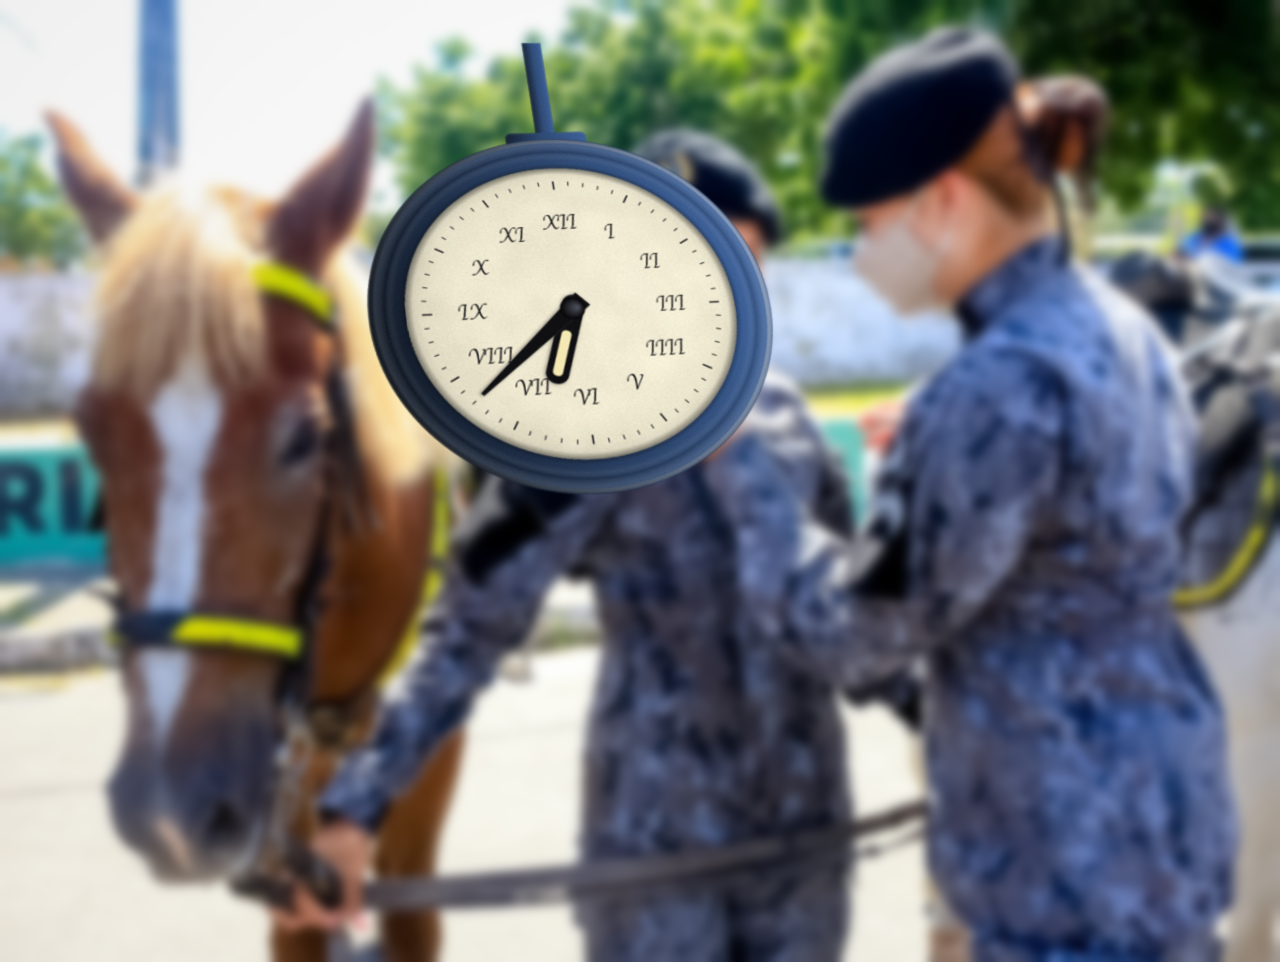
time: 6:38
